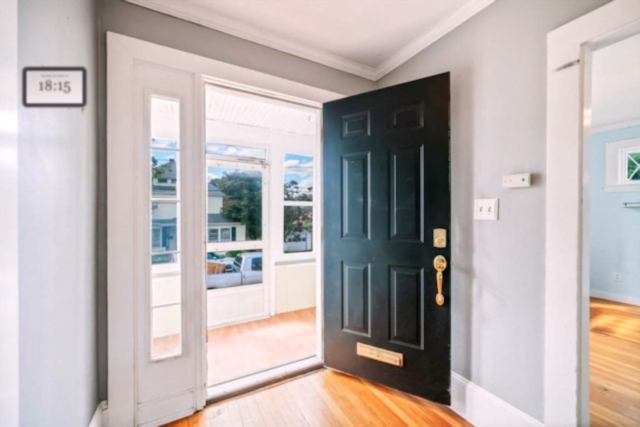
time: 18:15
